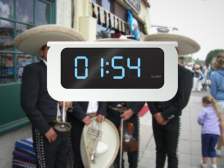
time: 1:54
